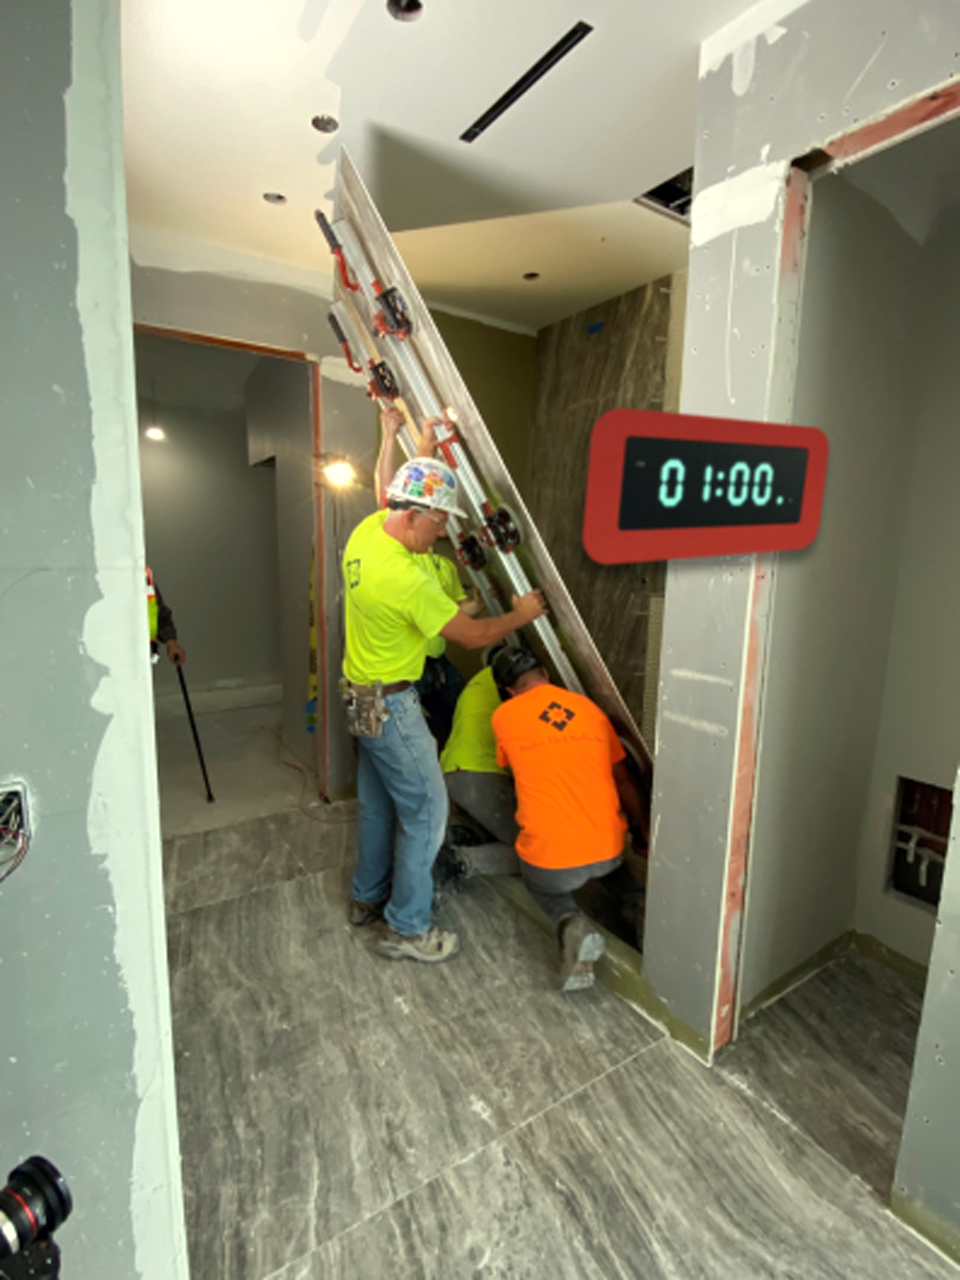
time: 1:00
